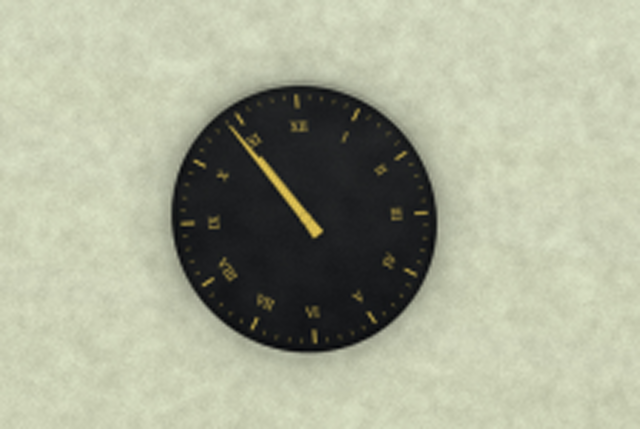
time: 10:54
